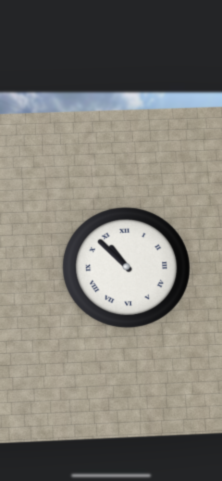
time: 10:53
